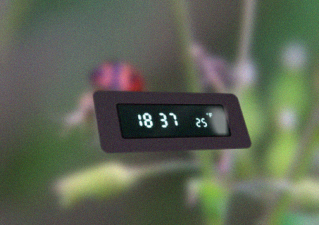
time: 18:37
